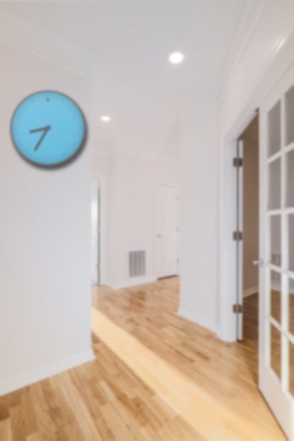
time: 8:35
